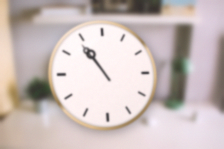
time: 10:54
